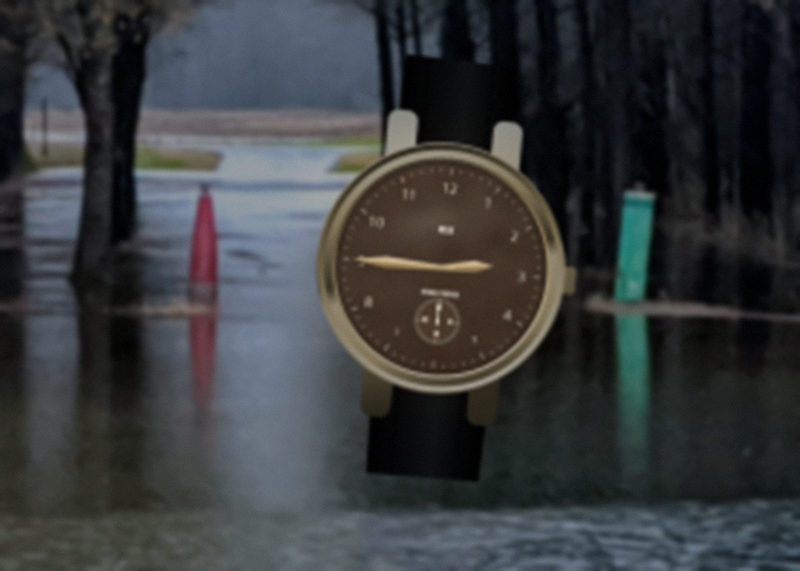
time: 2:45
